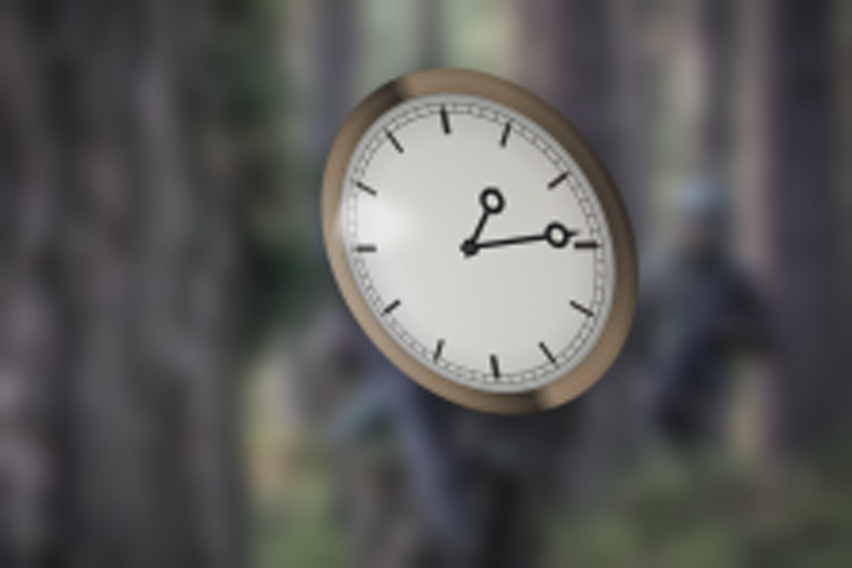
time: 1:14
